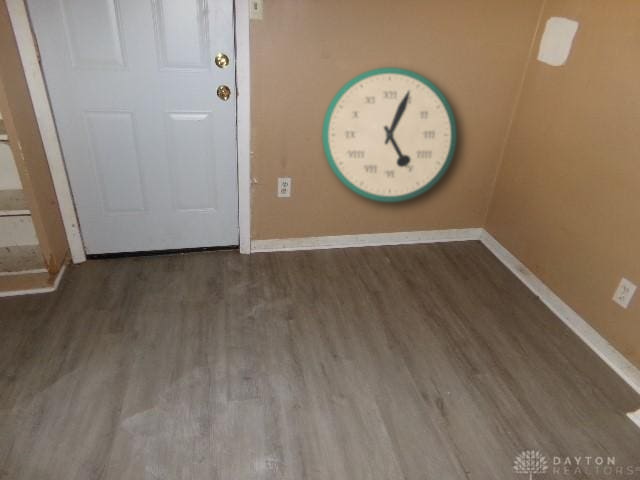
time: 5:04
